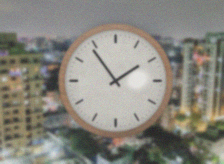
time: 1:54
